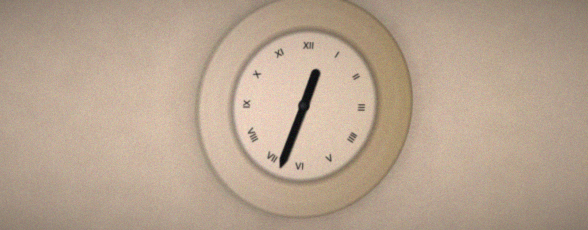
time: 12:33
